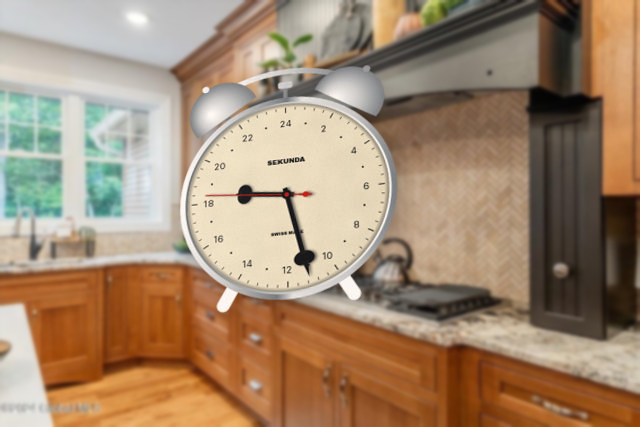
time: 18:27:46
